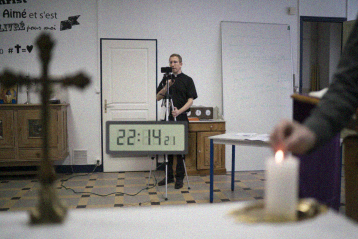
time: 22:14:21
